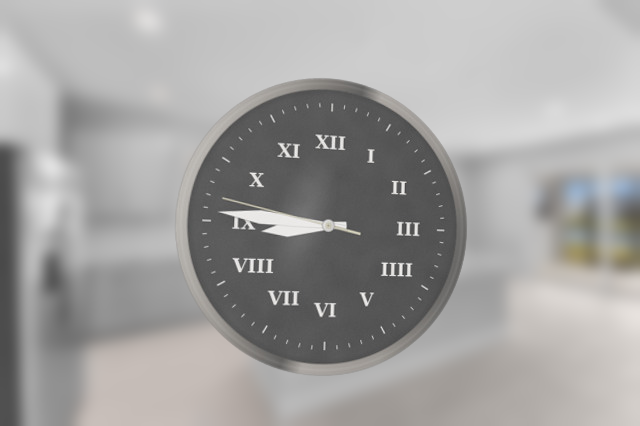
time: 8:45:47
